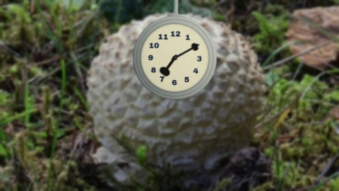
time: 7:10
